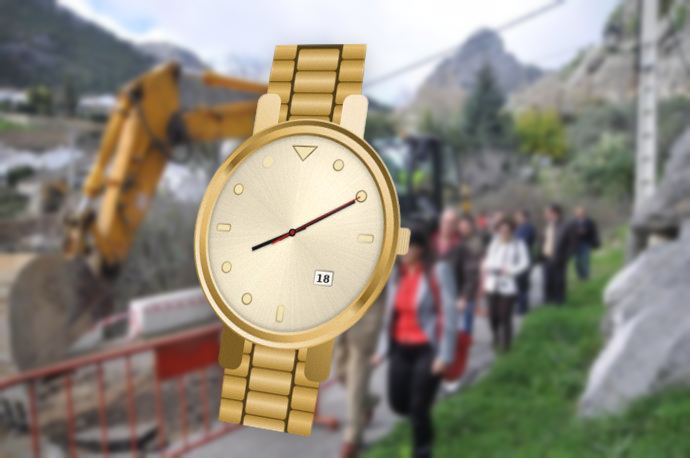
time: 8:10:10
